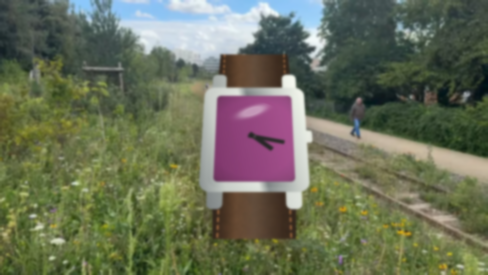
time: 4:17
